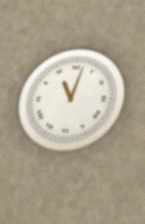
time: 11:02
